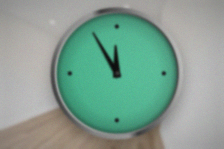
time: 11:55
